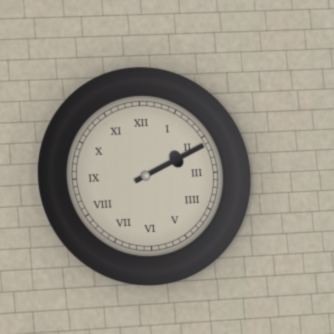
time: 2:11
